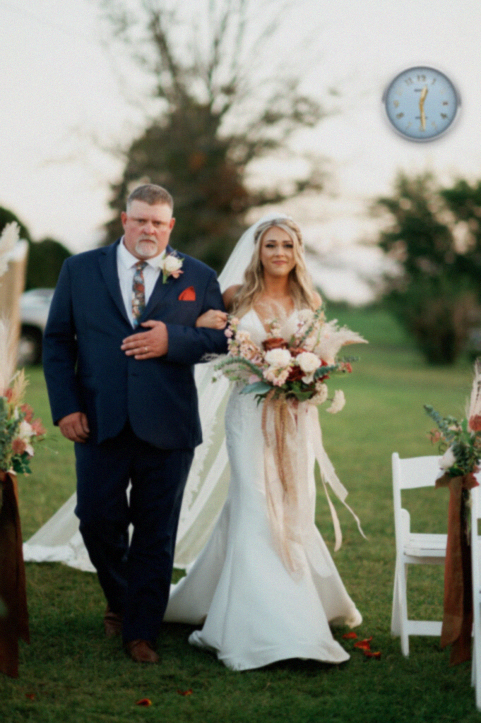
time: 12:29
